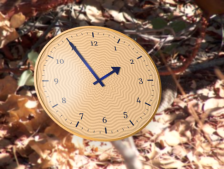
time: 1:55
